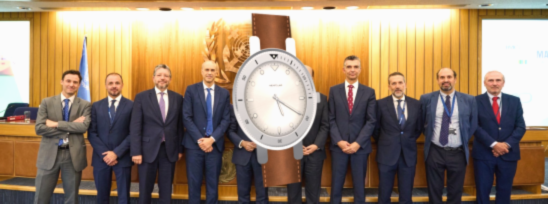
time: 5:20
